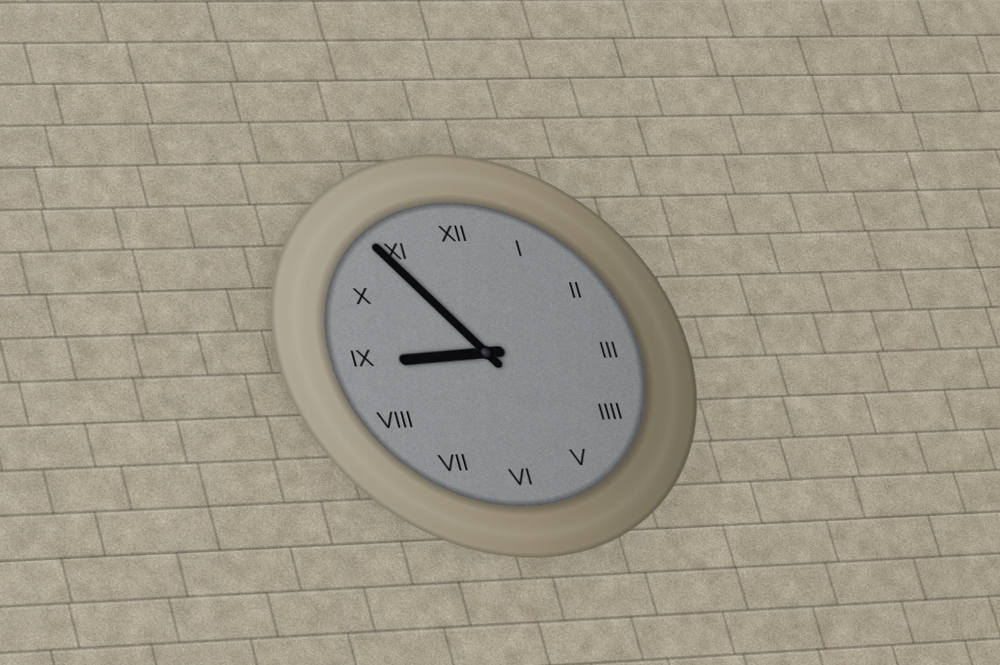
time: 8:54
